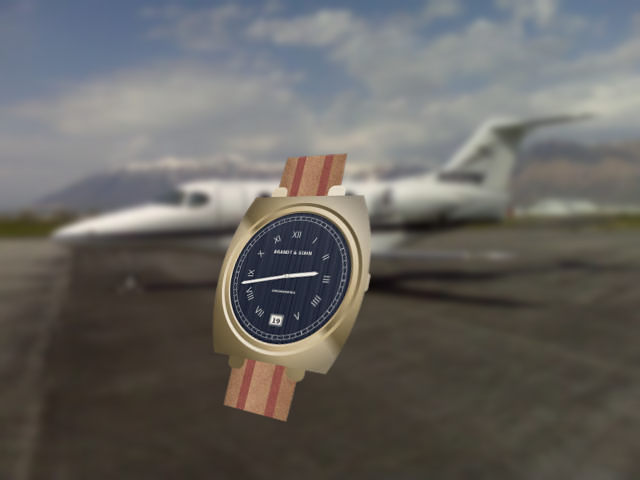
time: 2:43
